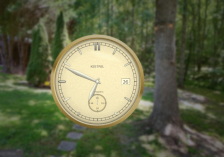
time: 6:49
